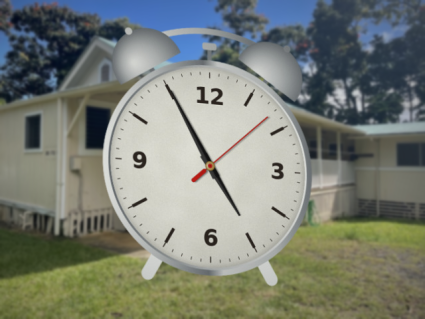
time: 4:55:08
